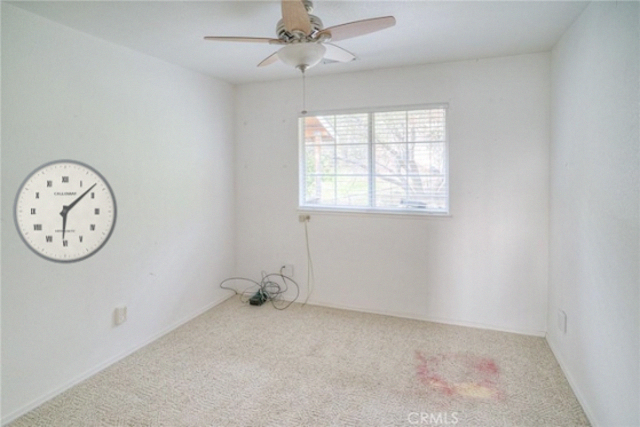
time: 6:08
